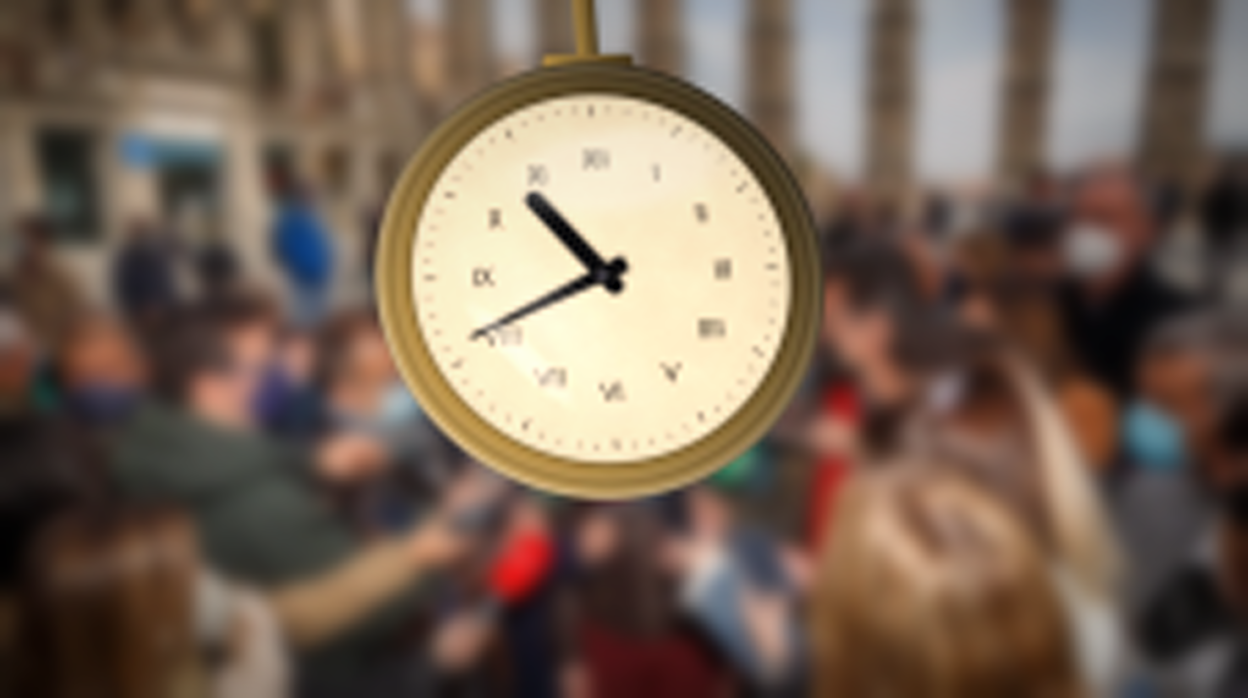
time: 10:41
